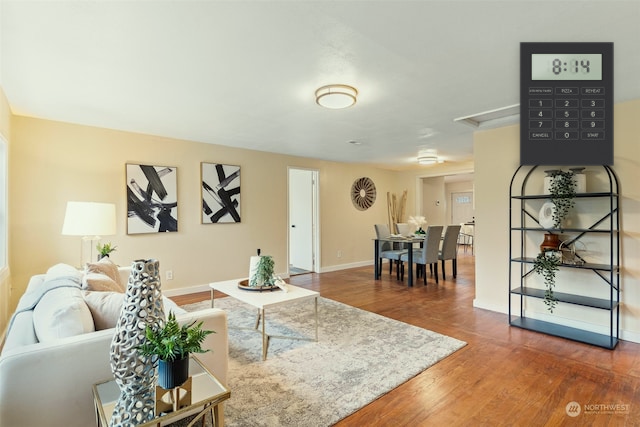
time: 8:14
